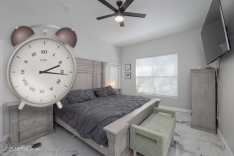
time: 2:16
